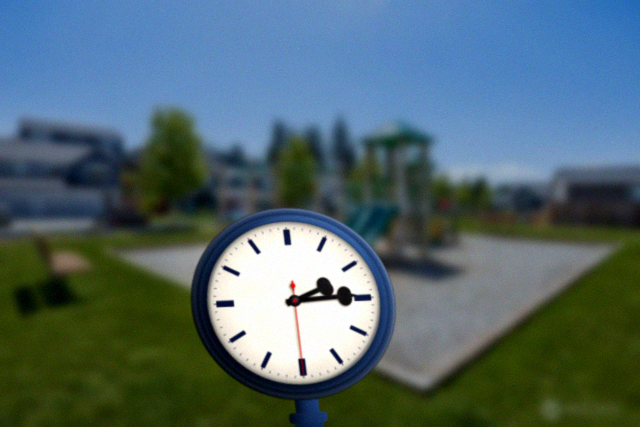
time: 2:14:30
